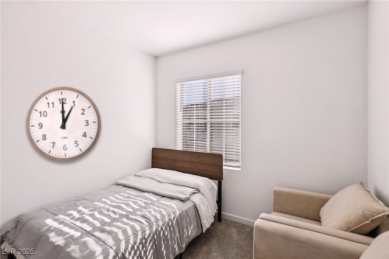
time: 1:00
